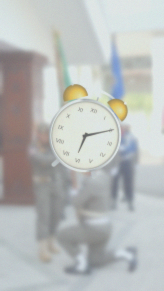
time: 6:10
